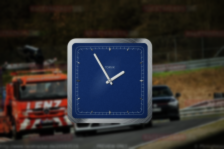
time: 1:55
